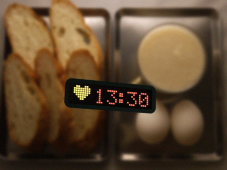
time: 13:30
